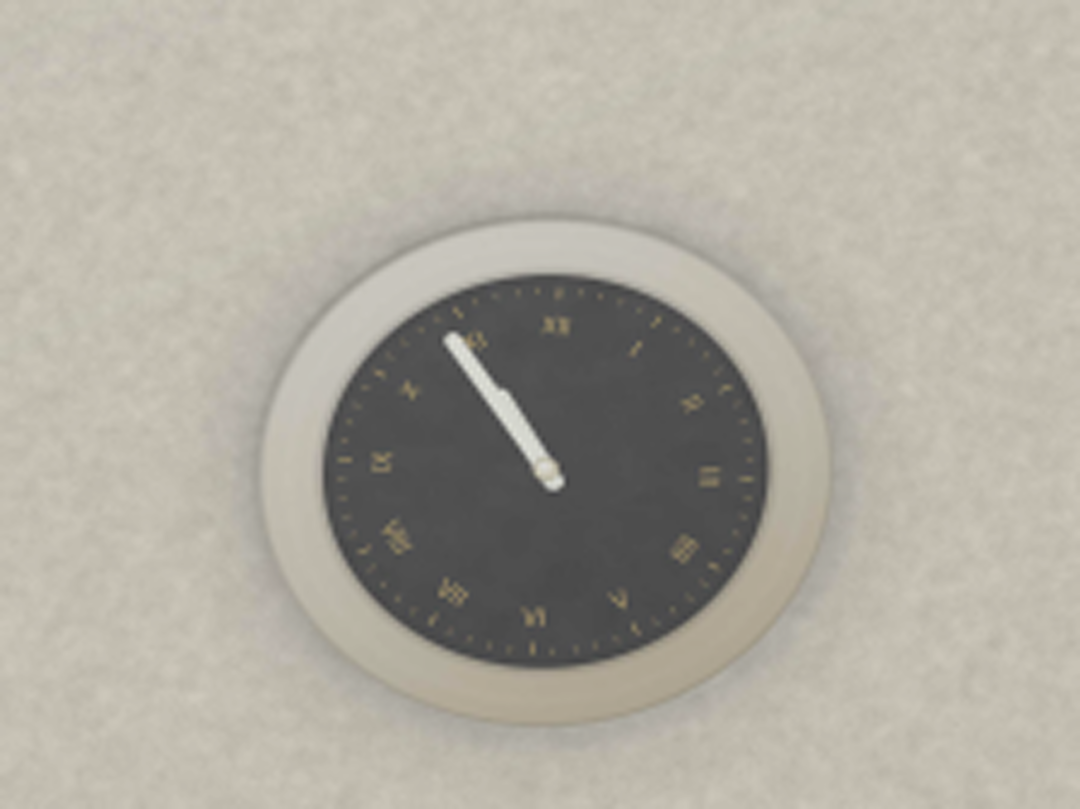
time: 10:54
